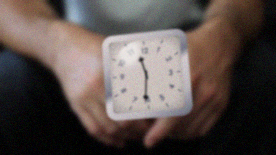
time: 11:31
